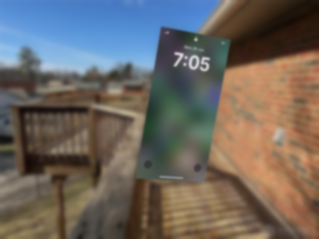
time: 7:05
